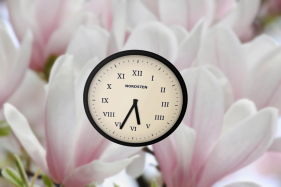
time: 5:34
